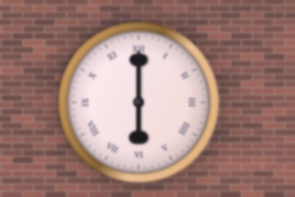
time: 6:00
